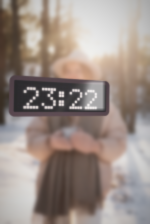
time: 23:22
